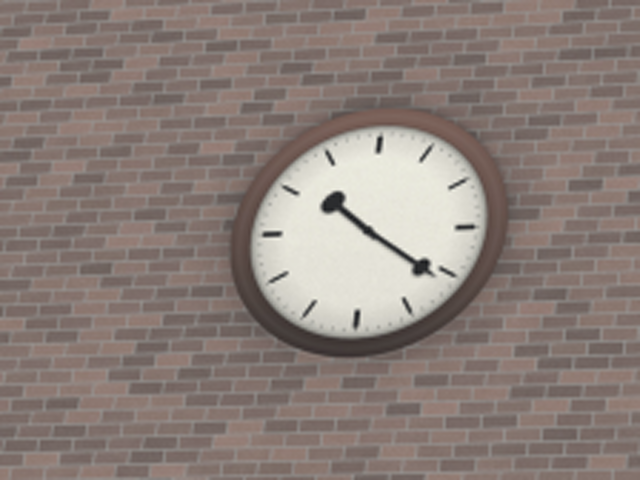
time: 10:21
